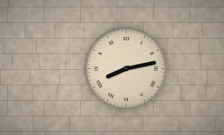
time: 8:13
